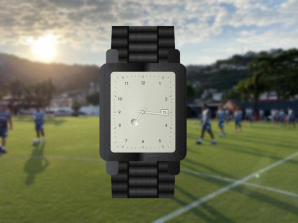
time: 7:16
